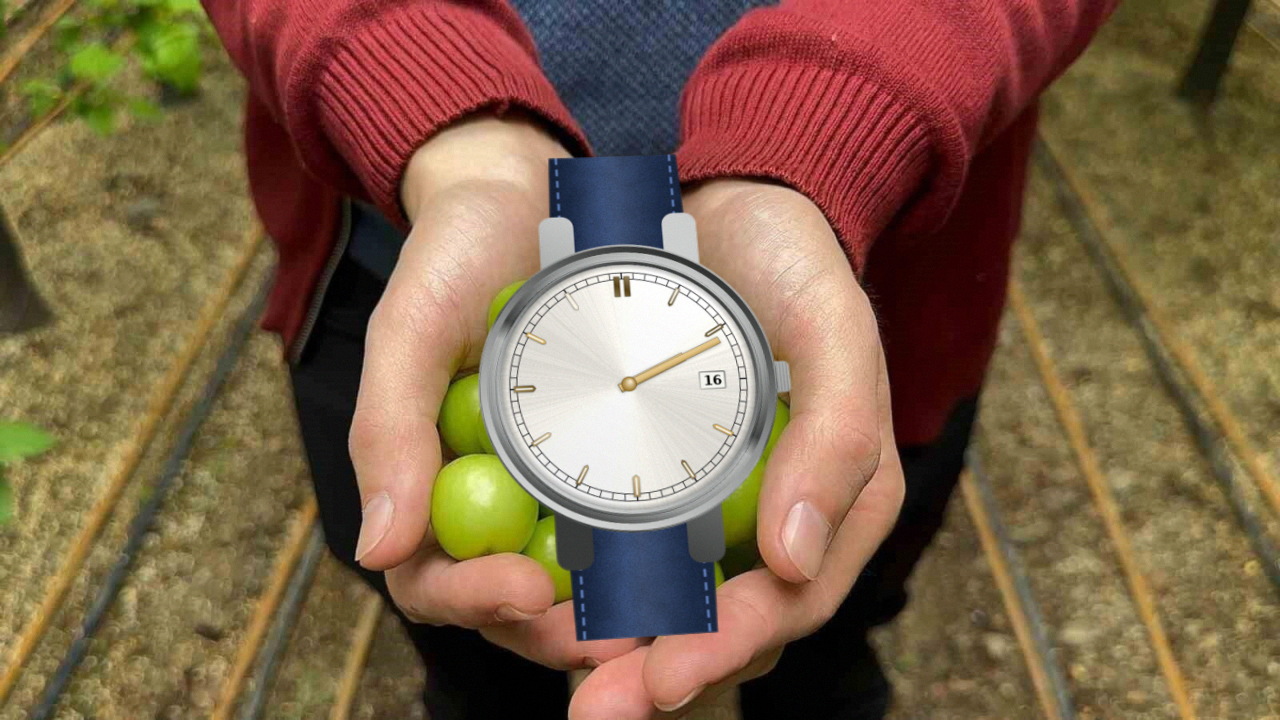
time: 2:11
